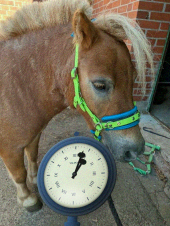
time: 1:03
